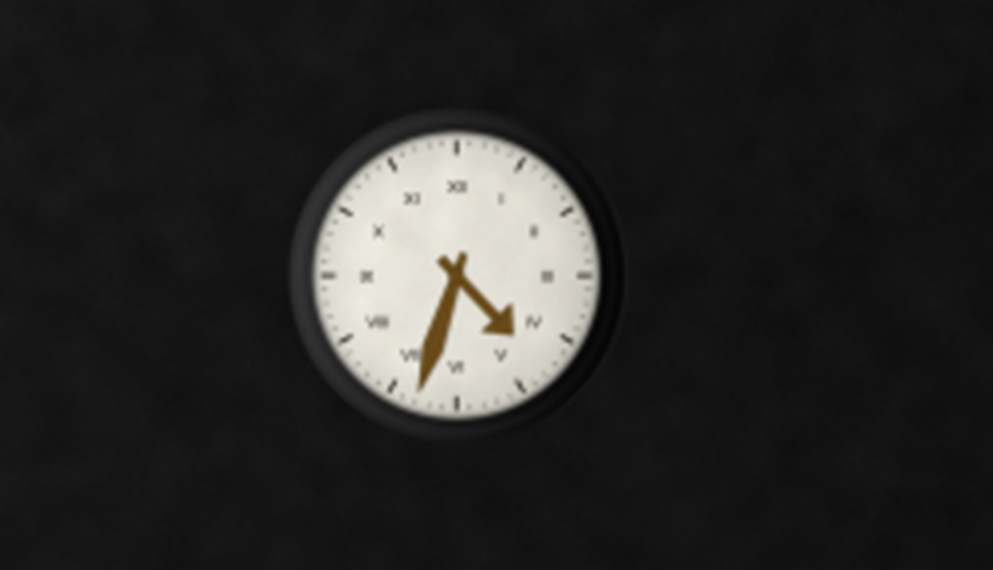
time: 4:33
